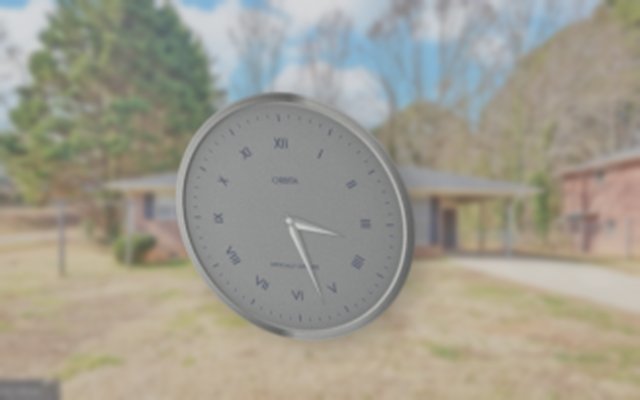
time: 3:27
